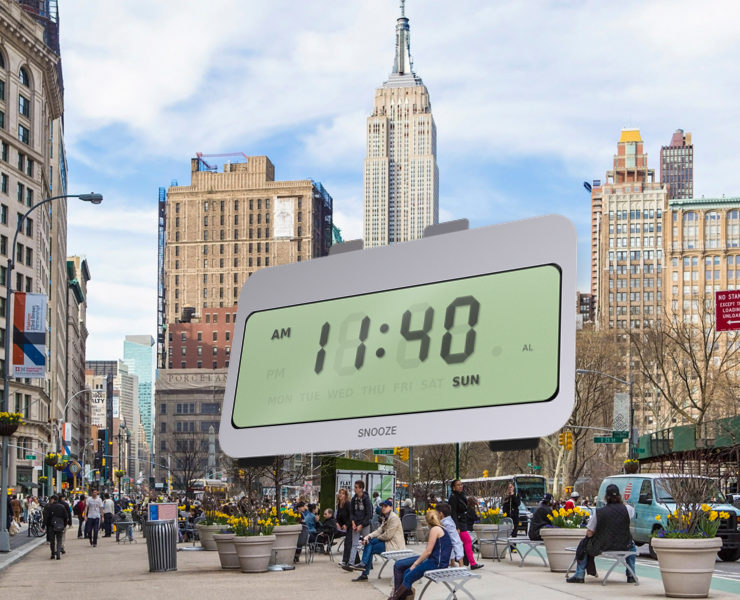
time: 11:40
